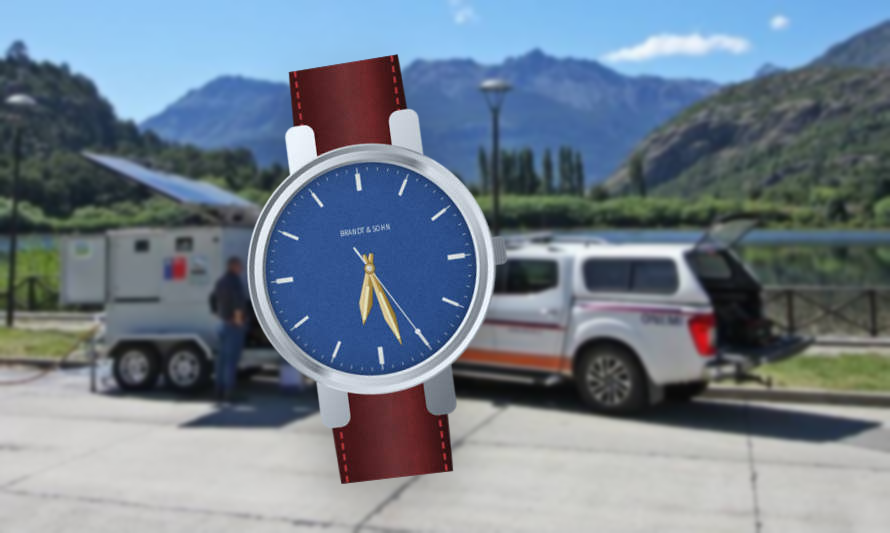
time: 6:27:25
